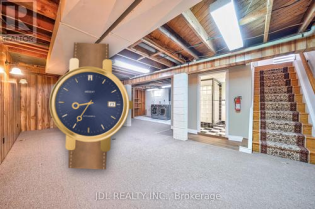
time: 8:35
